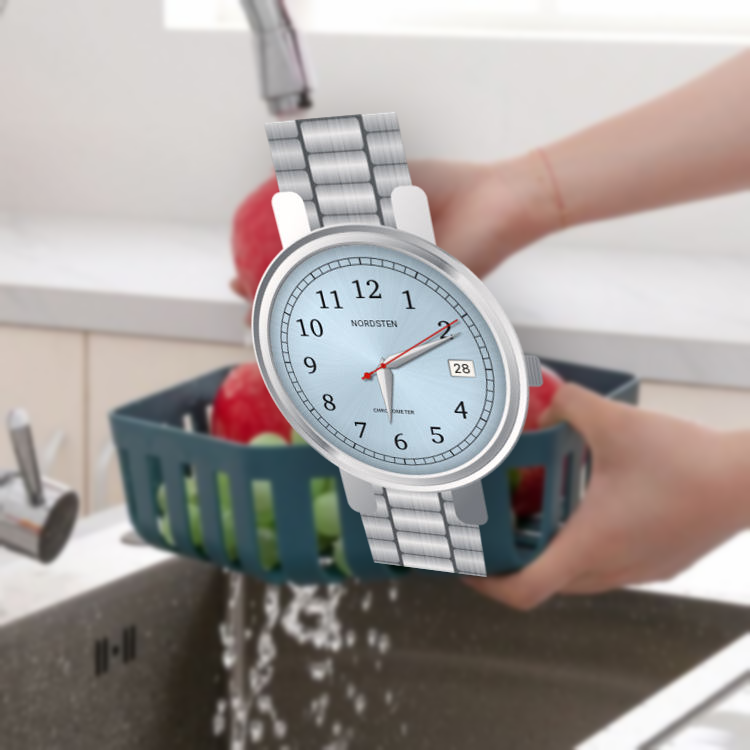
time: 6:11:10
